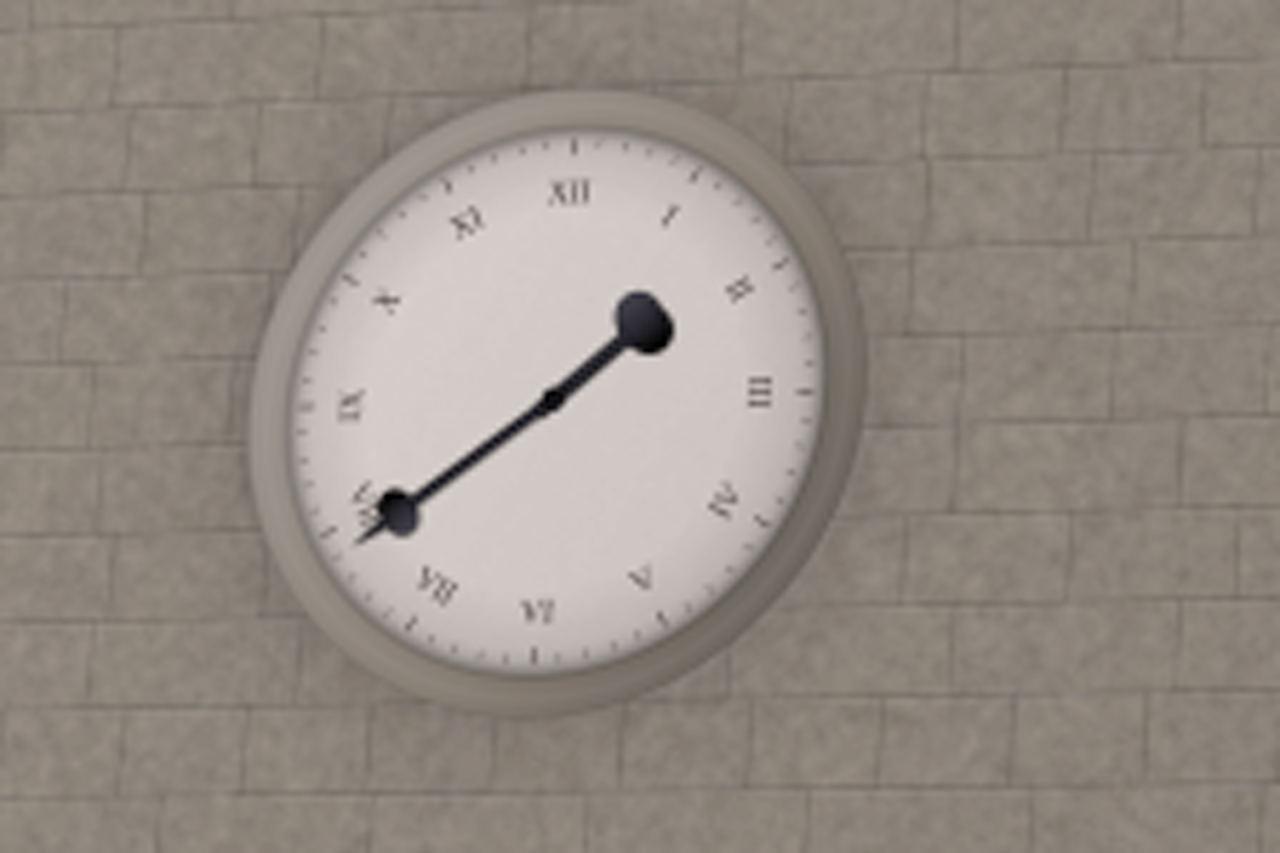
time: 1:39
